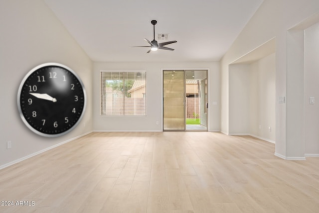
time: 9:48
